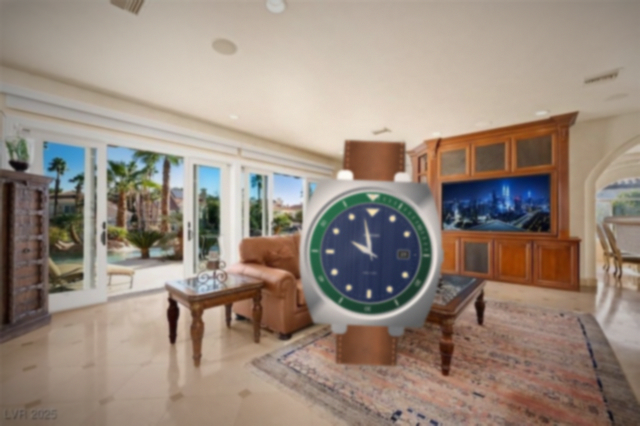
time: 9:58
